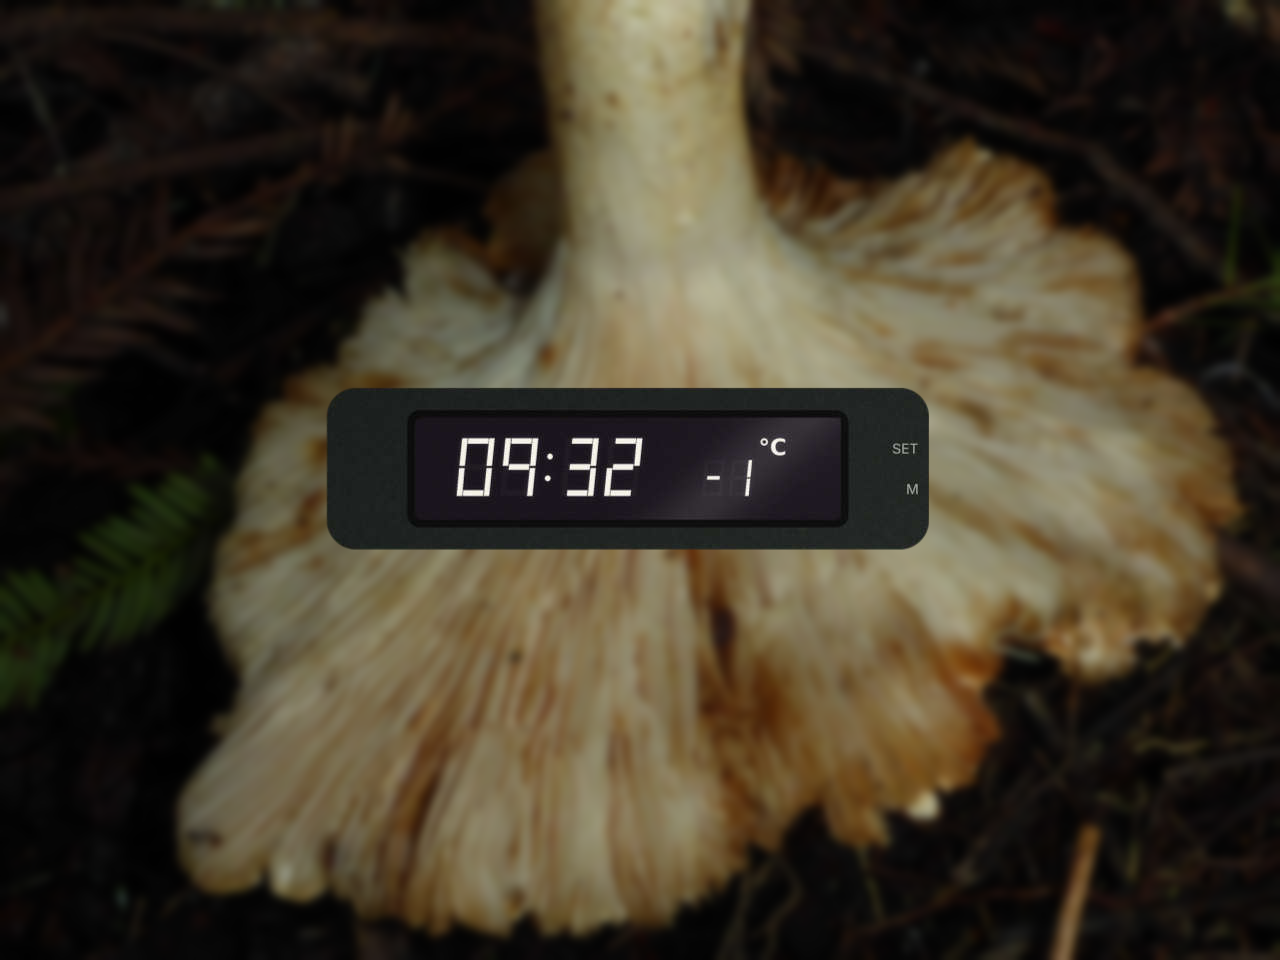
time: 9:32
